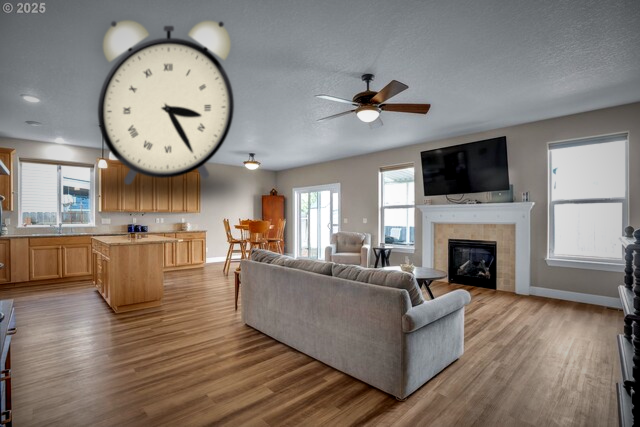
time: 3:25
